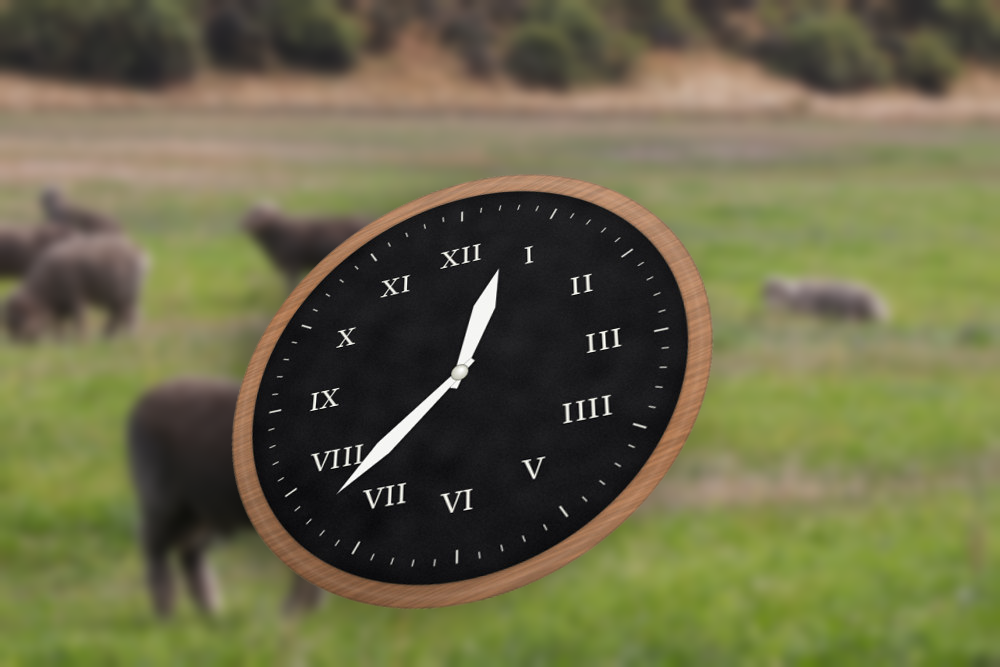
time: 12:38
